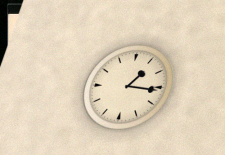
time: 1:16
